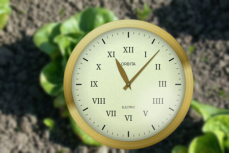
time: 11:07
